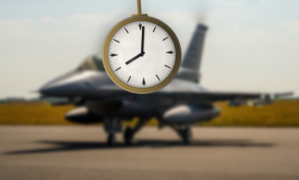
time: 8:01
